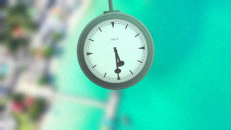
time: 5:30
